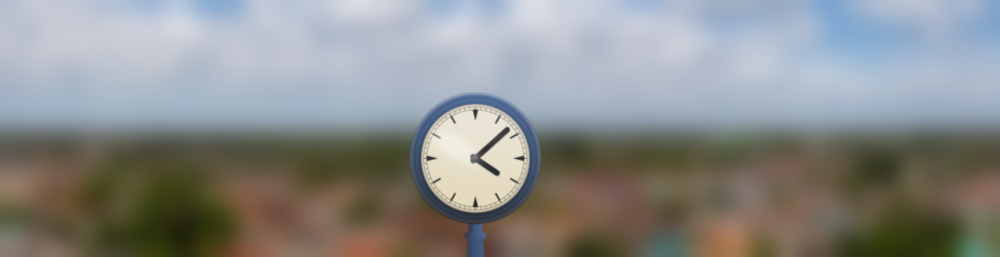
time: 4:08
